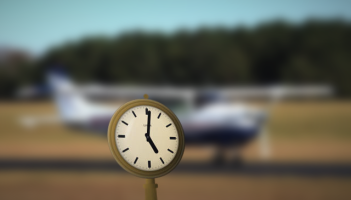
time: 5:01
